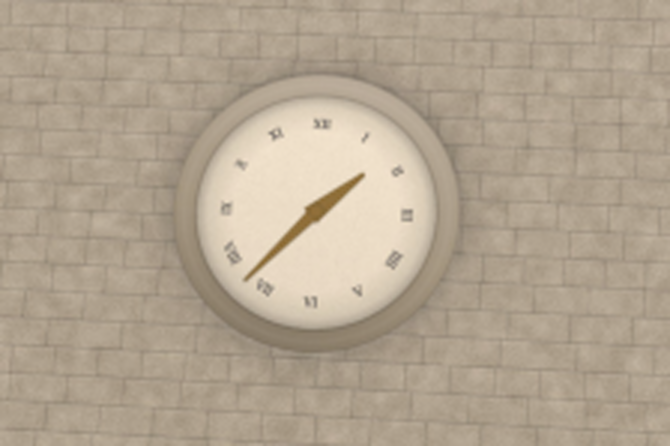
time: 1:37
